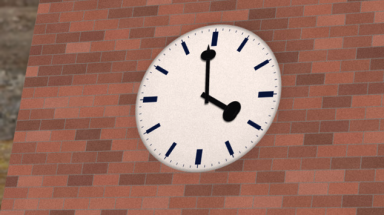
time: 3:59
